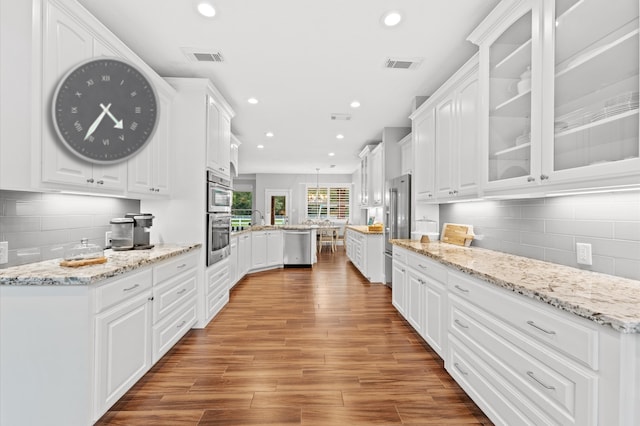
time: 4:36
